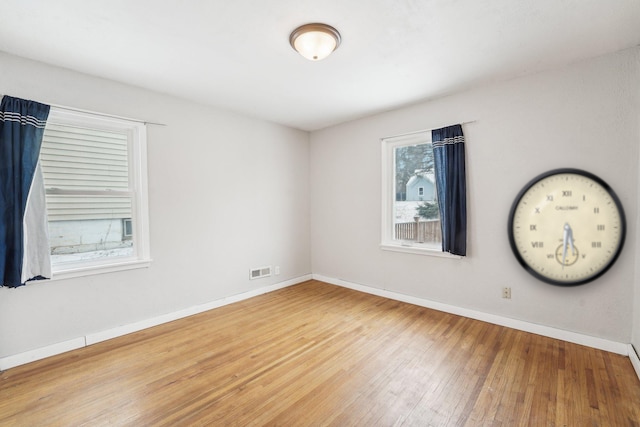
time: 5:31
